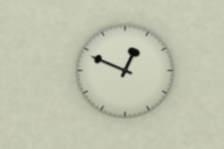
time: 12:49
